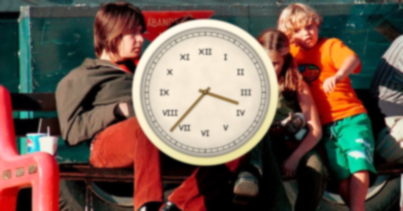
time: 3:37
